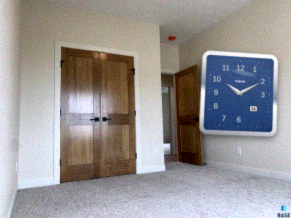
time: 10:10
